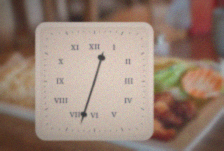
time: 12:33
